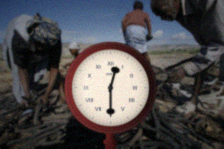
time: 12:30
